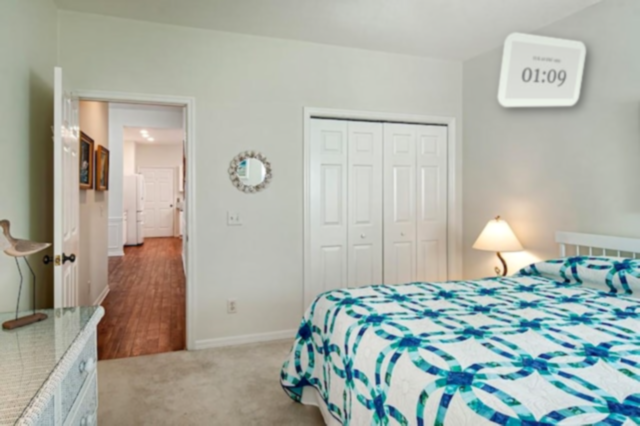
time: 1:09
